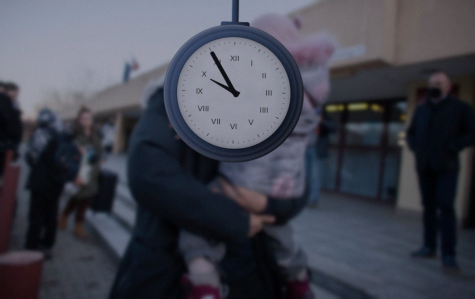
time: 9:55
